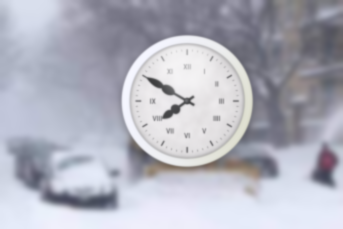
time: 7:50
